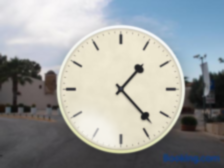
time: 1:23
